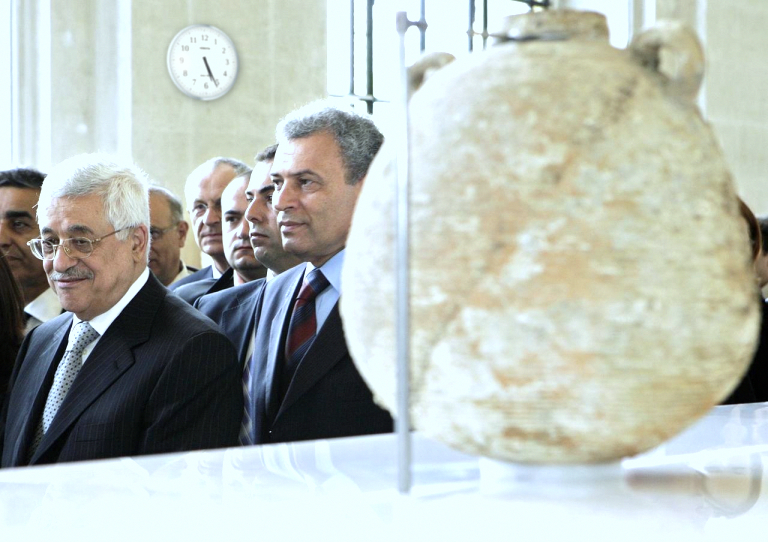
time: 5:26
